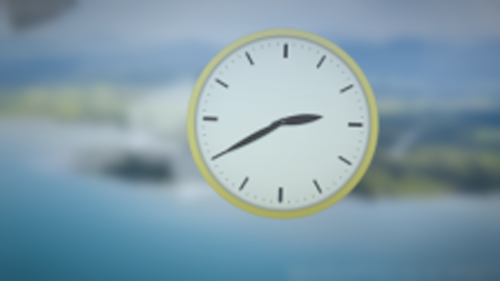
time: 2:40
